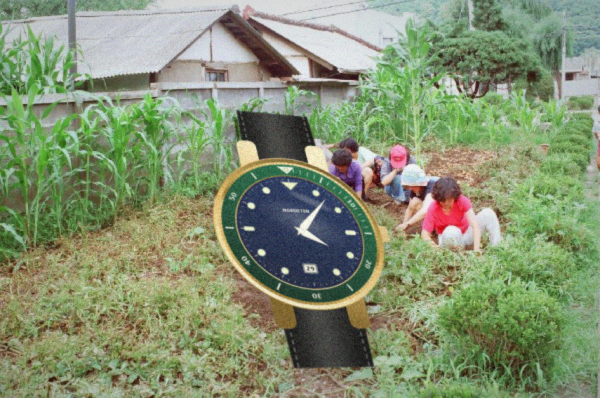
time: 4:07
